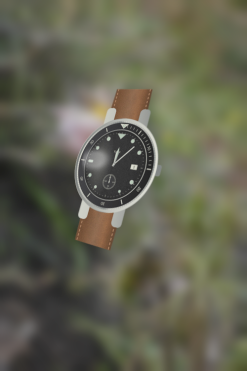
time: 12:07
